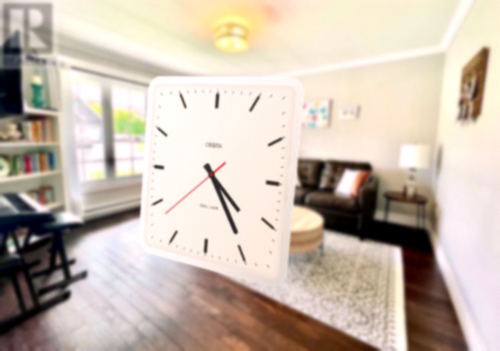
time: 4:24:38
